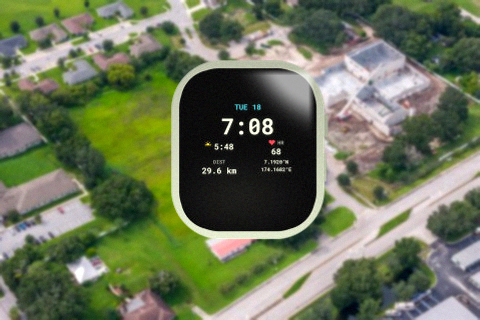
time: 7:08
